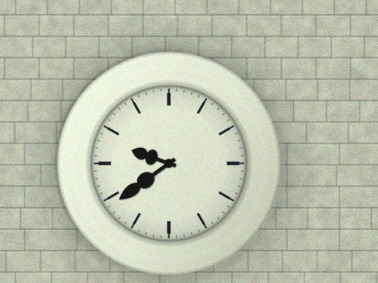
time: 9:39
